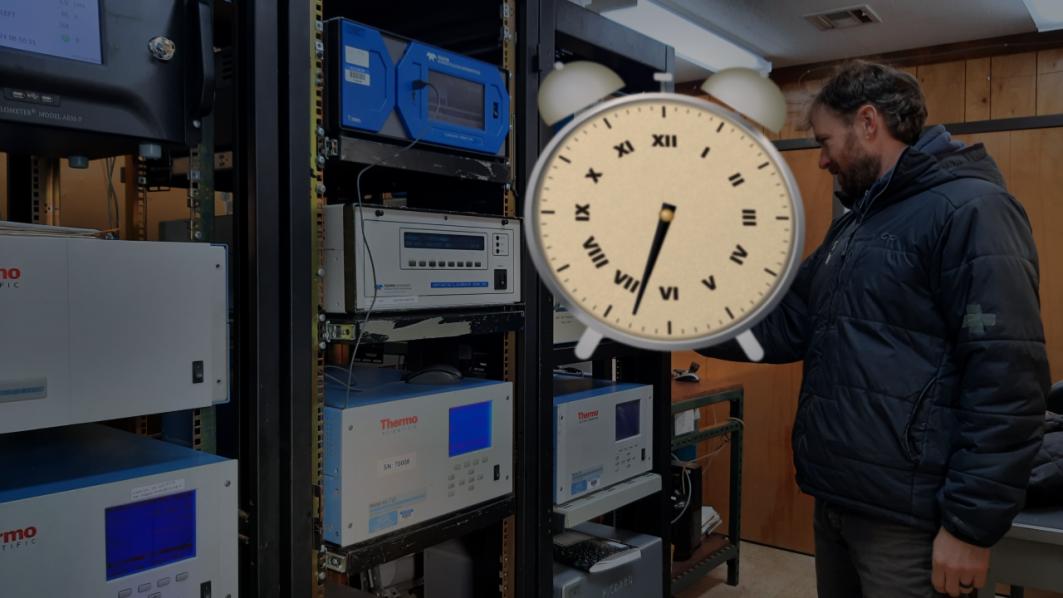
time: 6:33
